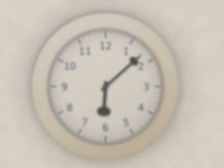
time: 6:08
